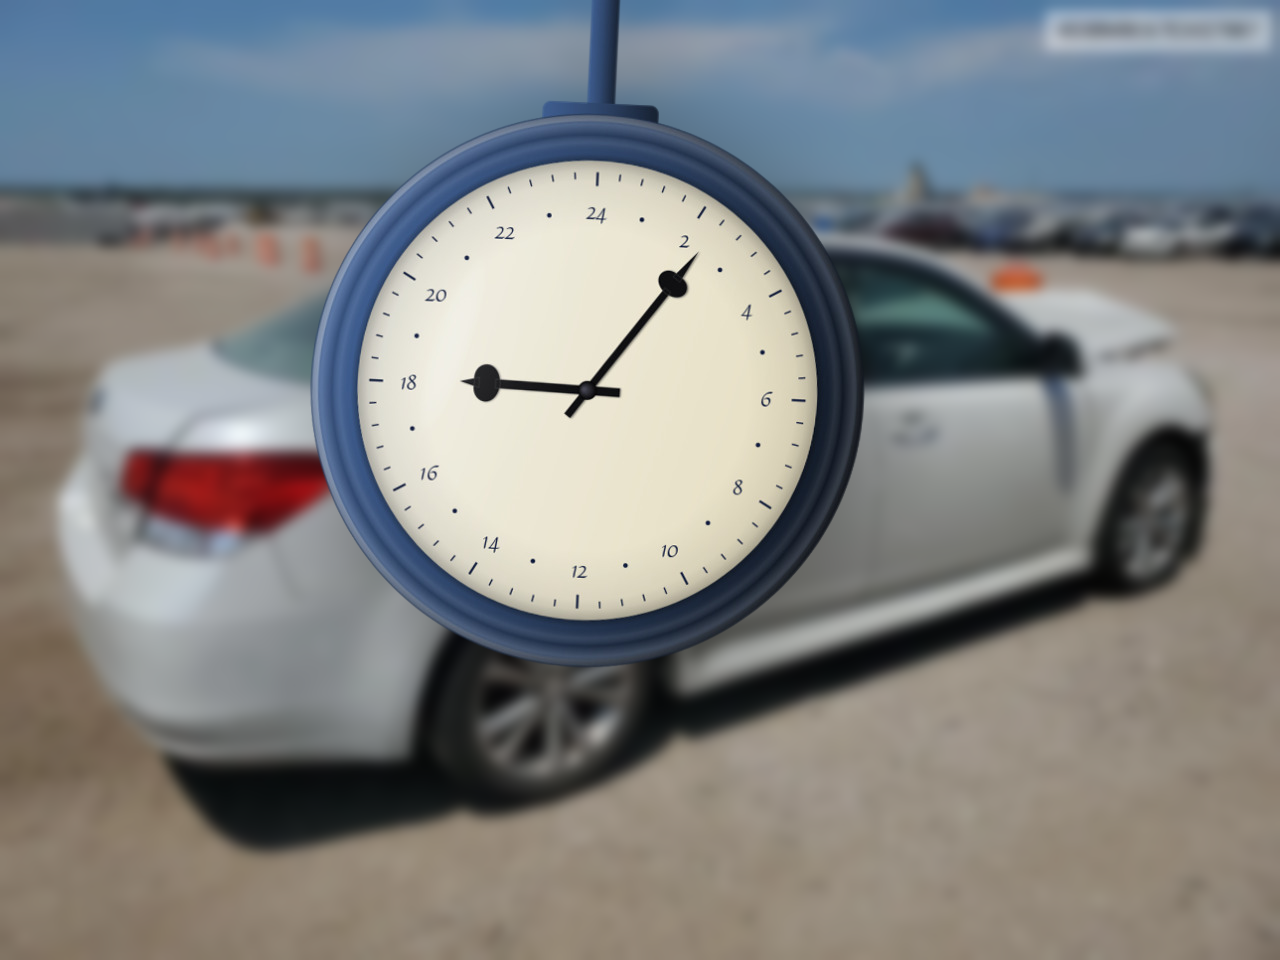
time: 18:06
